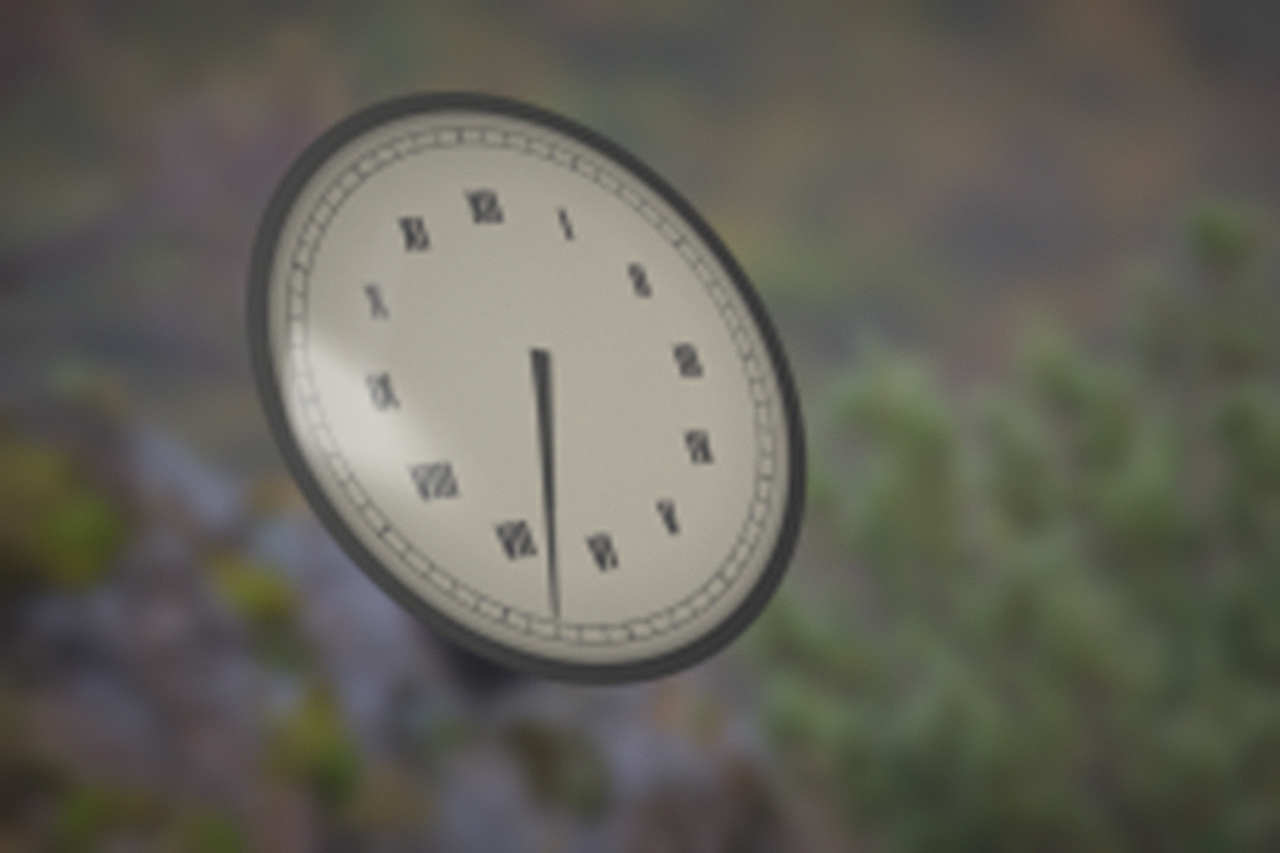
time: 6:33
